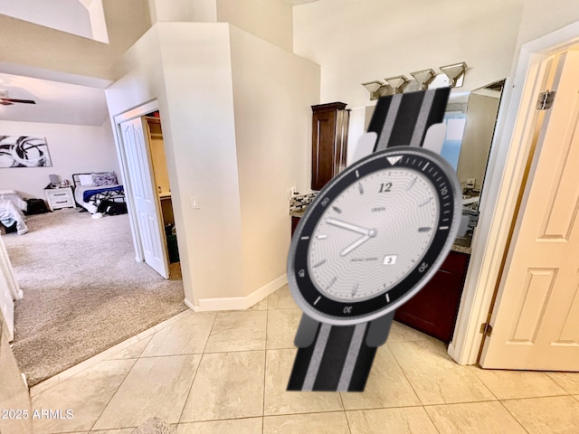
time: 7:48
